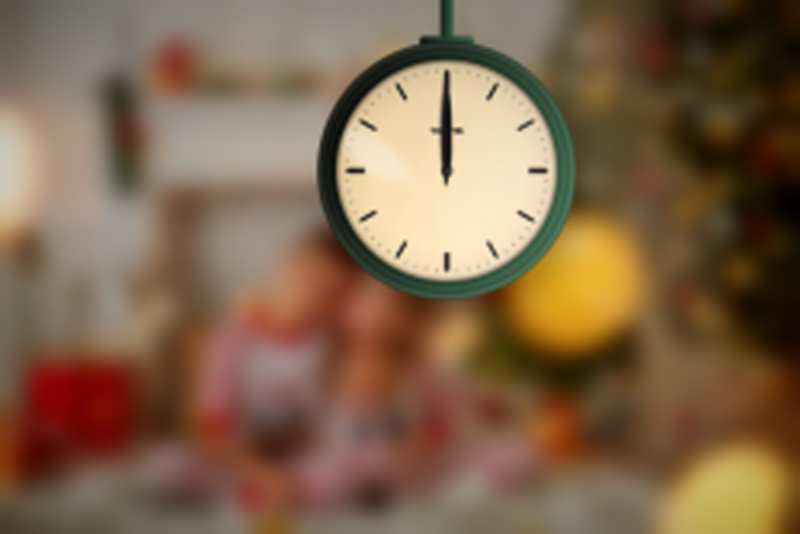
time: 12:00
